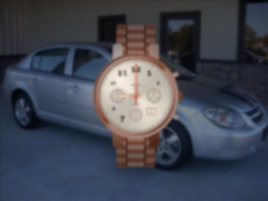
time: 9:00
